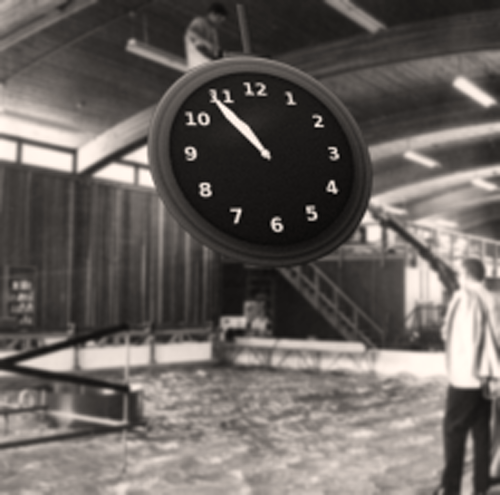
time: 10:54
